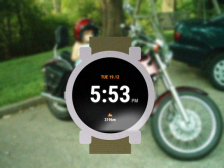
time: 5:53
